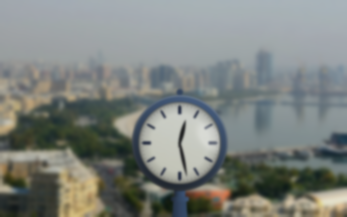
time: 12:28
